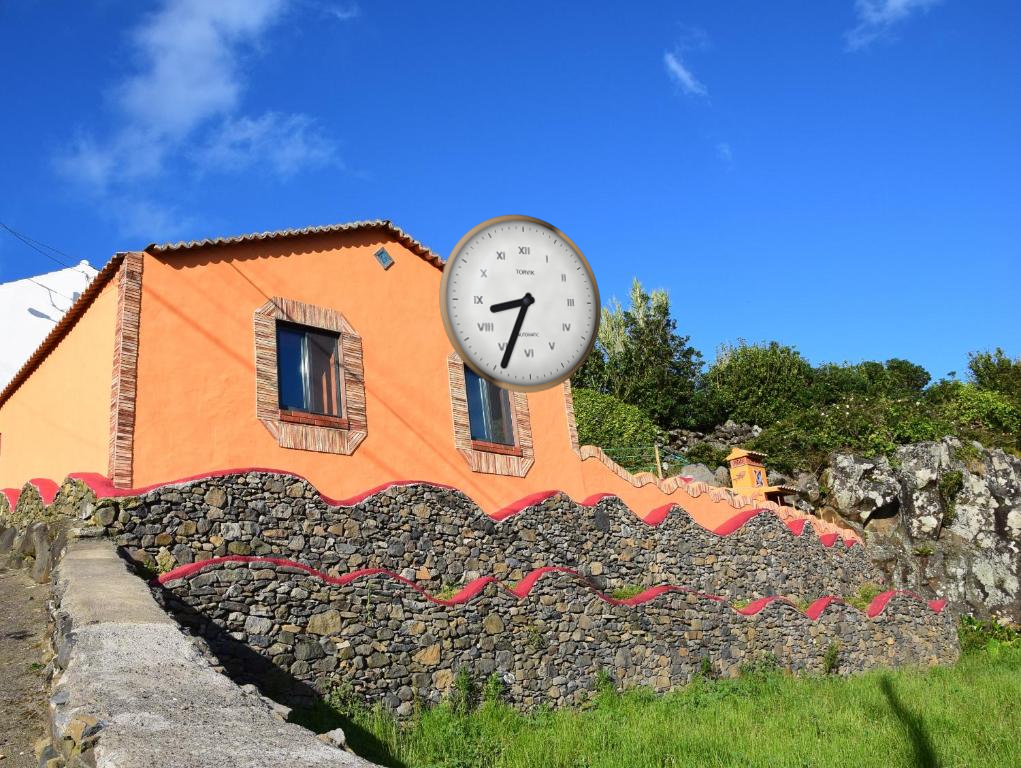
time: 8:34
